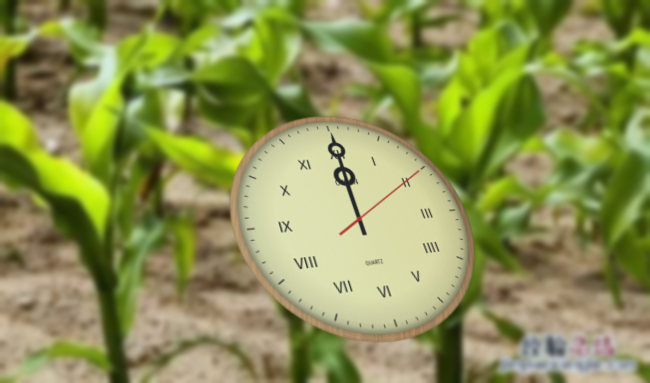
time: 12:00:10
